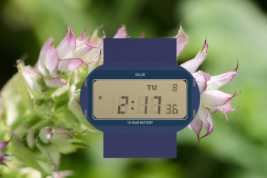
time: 2:17:36
